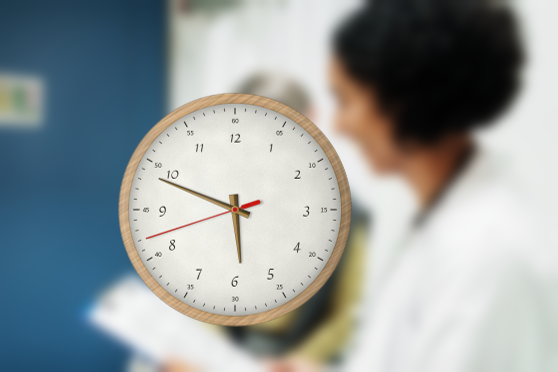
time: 5:48:42
